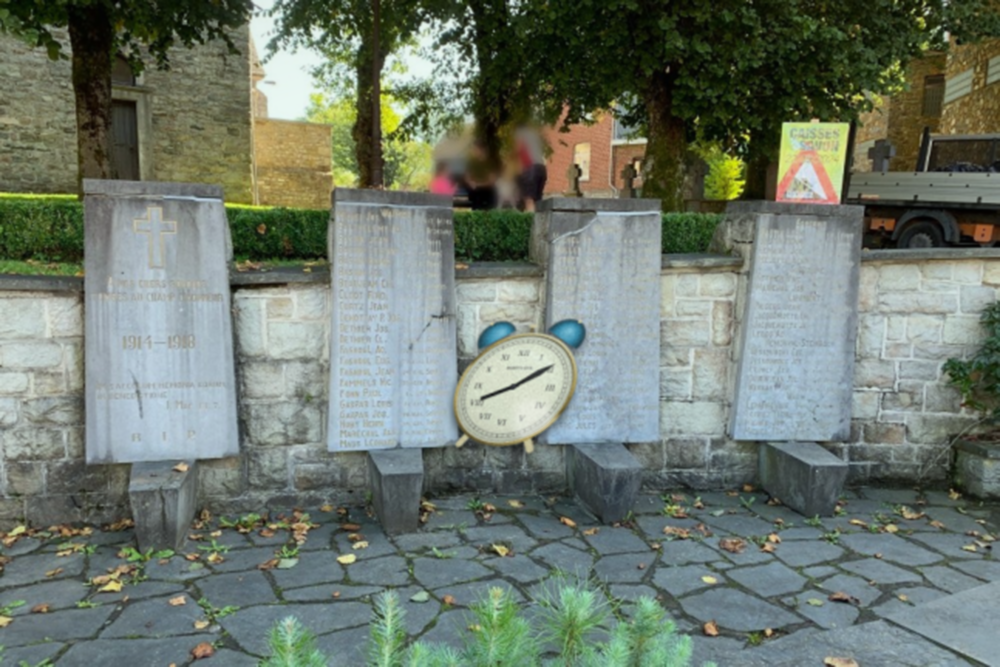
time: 8:09
